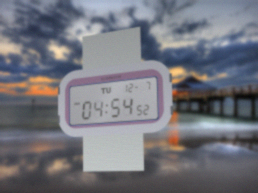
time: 4:54
